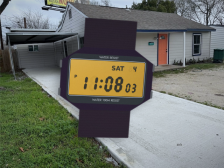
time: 11:08:03
